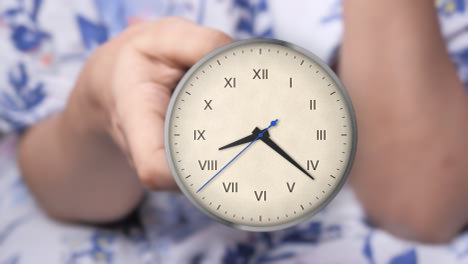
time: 8:21:38
